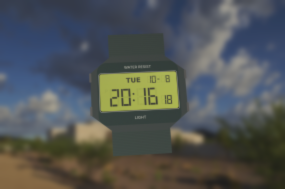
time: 20:16:18
